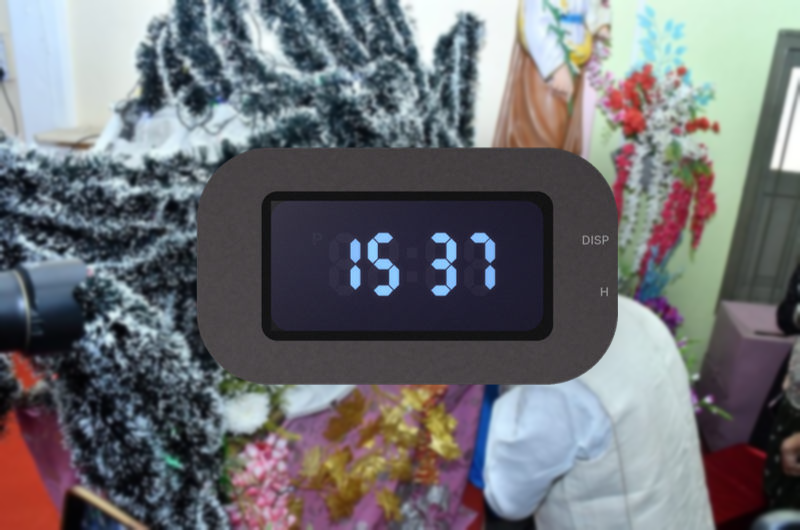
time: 15:37
